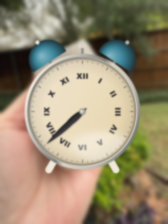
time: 7:38
